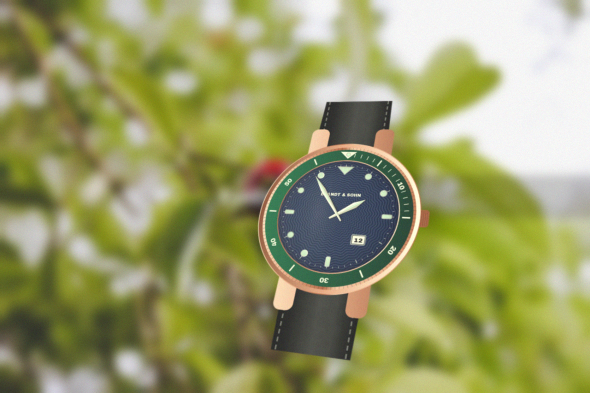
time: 1:54
